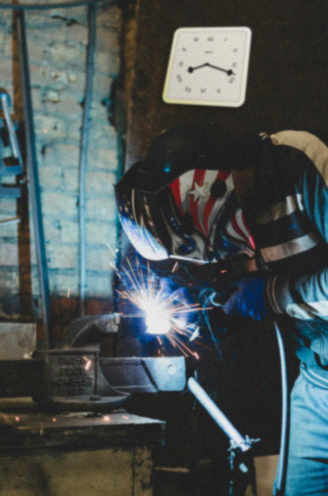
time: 8:18
